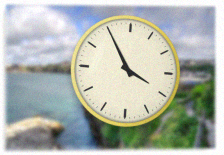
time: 3:55
